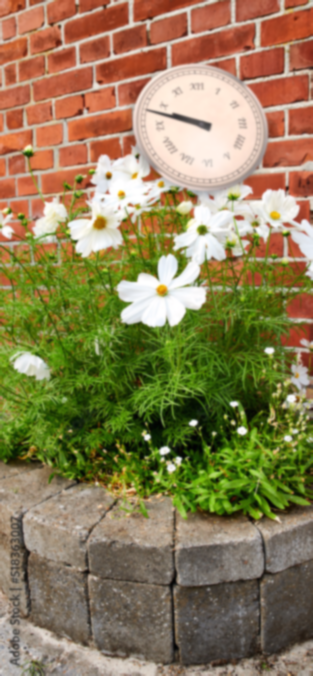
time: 9:48
